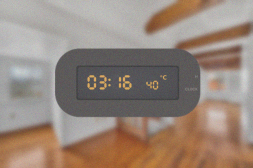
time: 3:16
